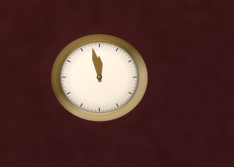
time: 11:58
